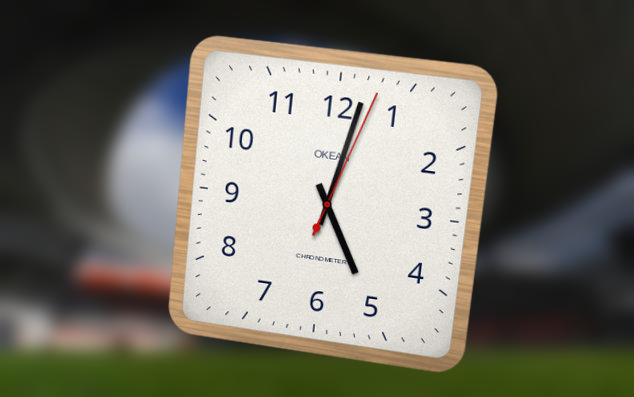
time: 5:02:03
